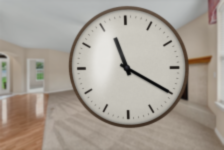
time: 11:20
